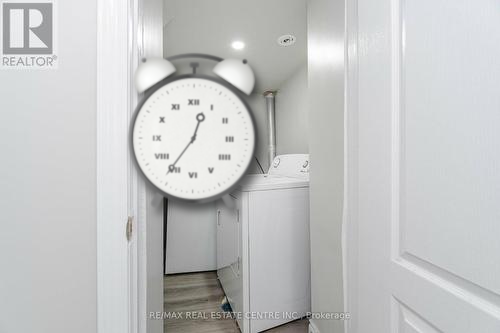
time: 12:36
